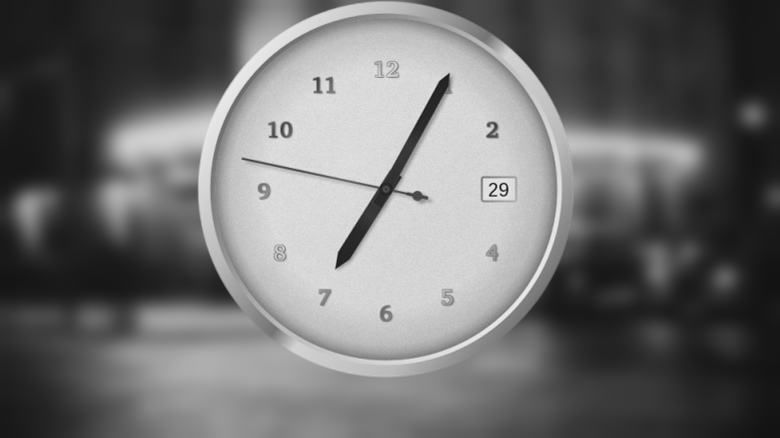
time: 7:04:47
